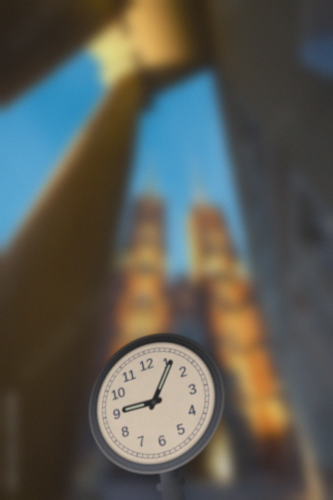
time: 9:06
